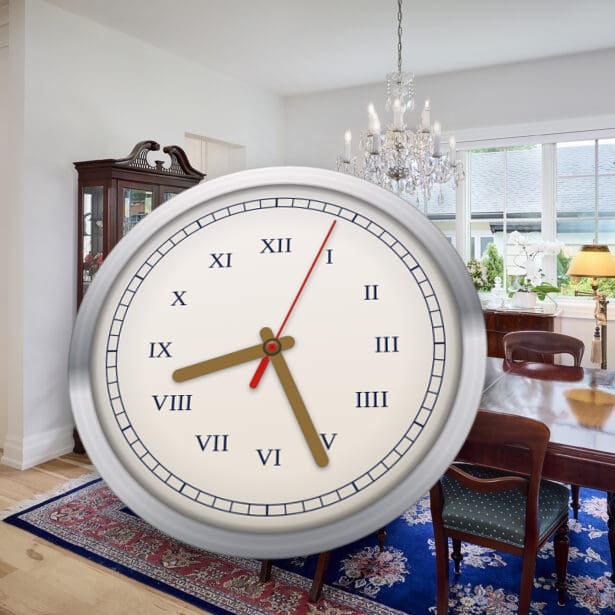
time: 8:26:04
